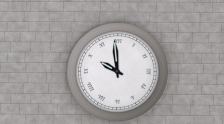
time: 9:59
